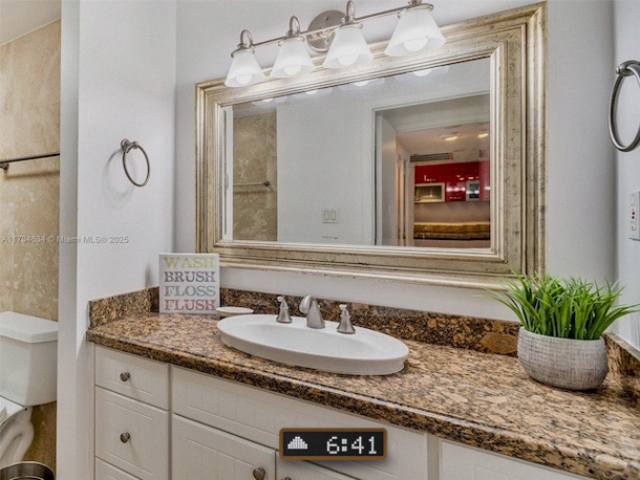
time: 6:41
